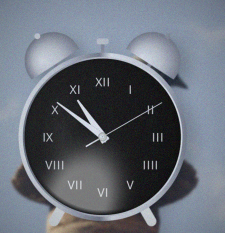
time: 10:51:10
